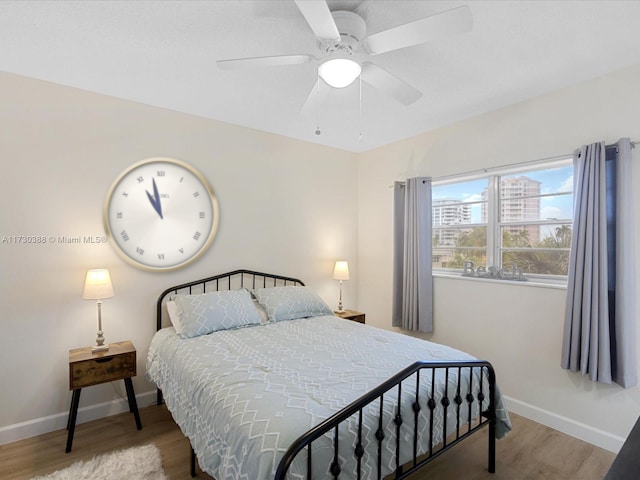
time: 10:58
